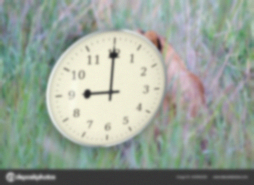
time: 9:00
